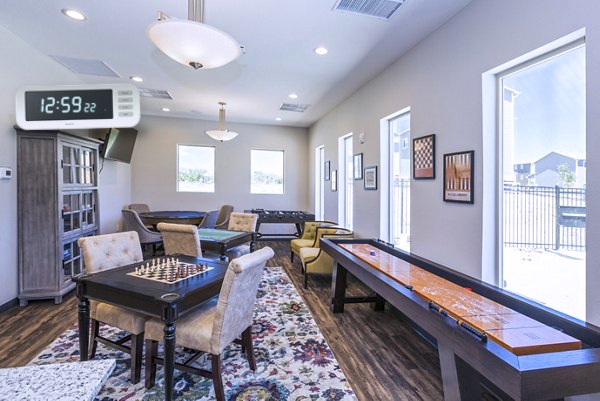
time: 12:59:22
